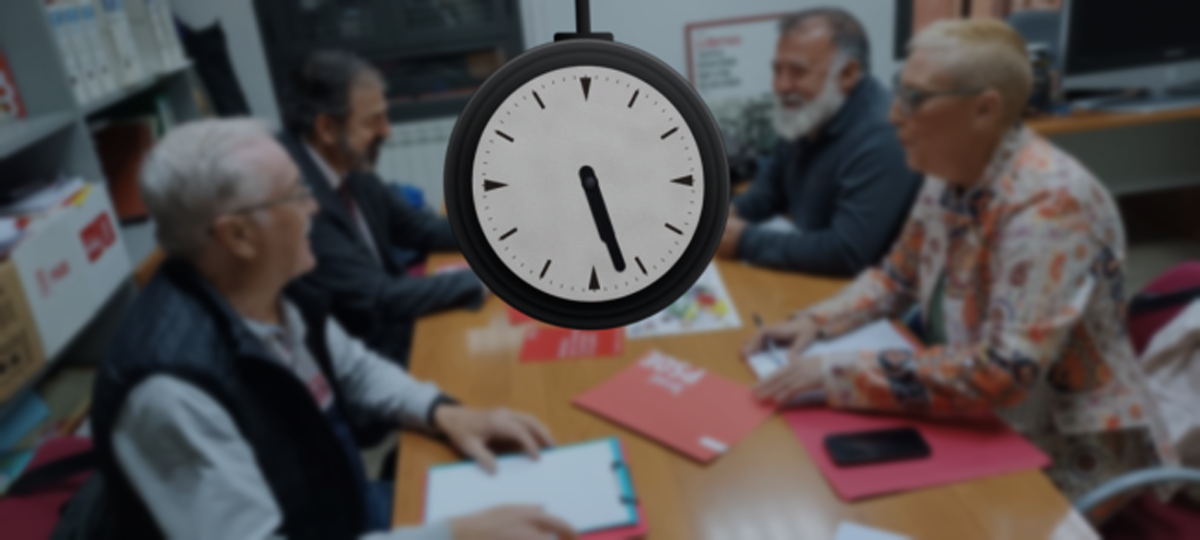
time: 5:27
